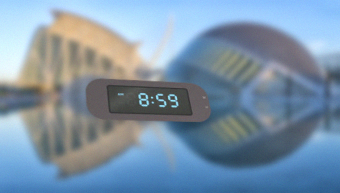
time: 8:59
